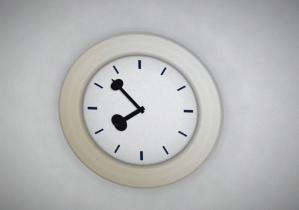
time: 7:53
